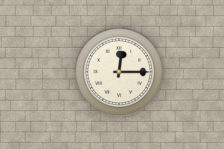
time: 12:15
